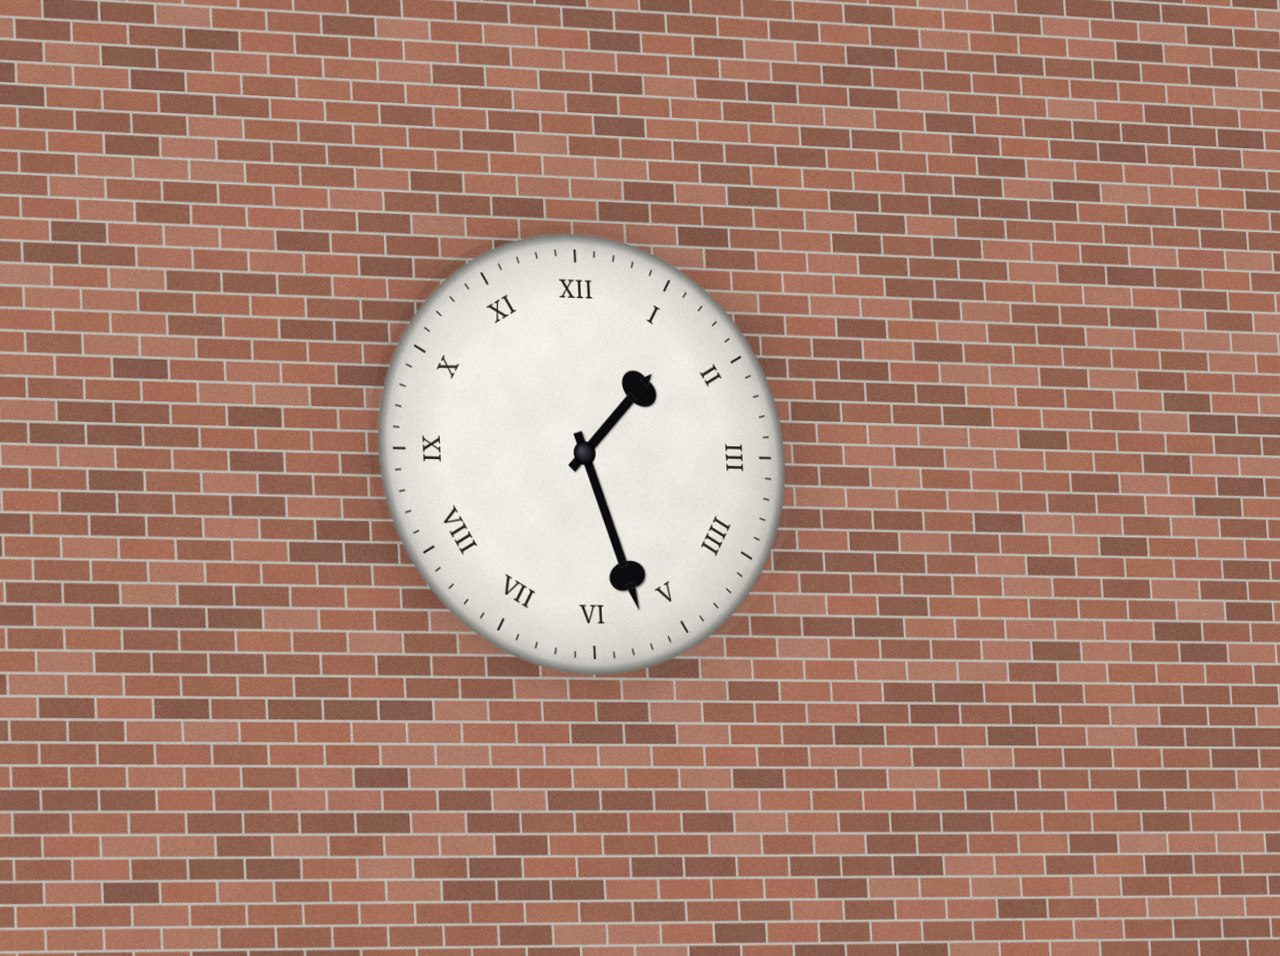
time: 1:27
